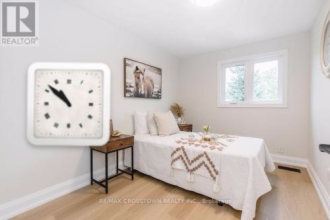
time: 10:52
